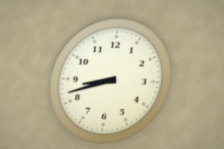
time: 8:42
